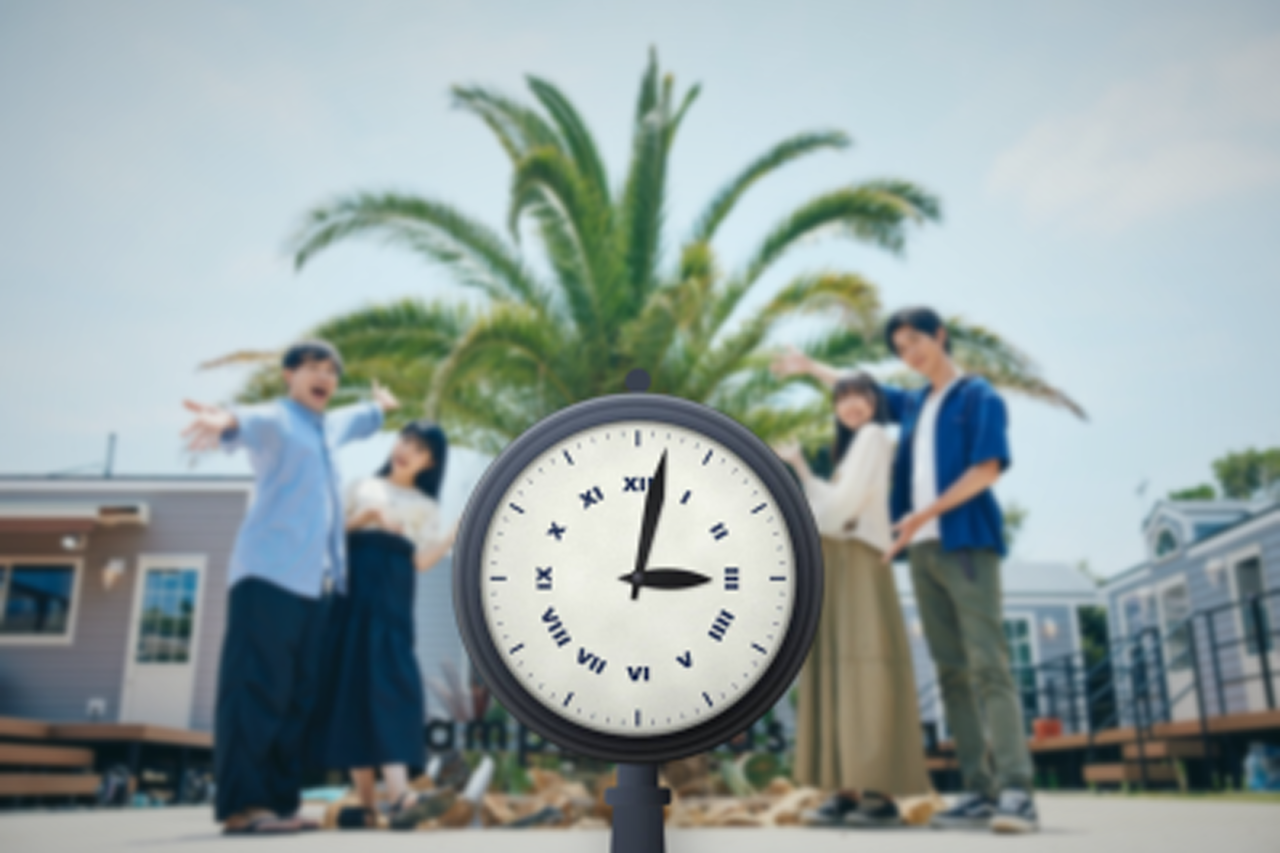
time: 3:02
